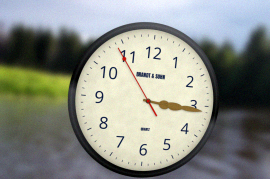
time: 3:15:54
